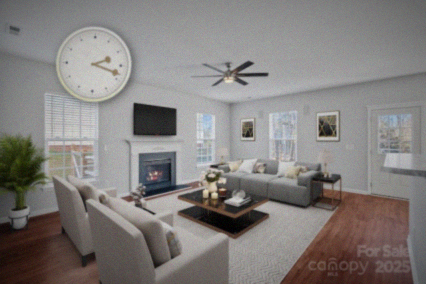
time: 2:18
